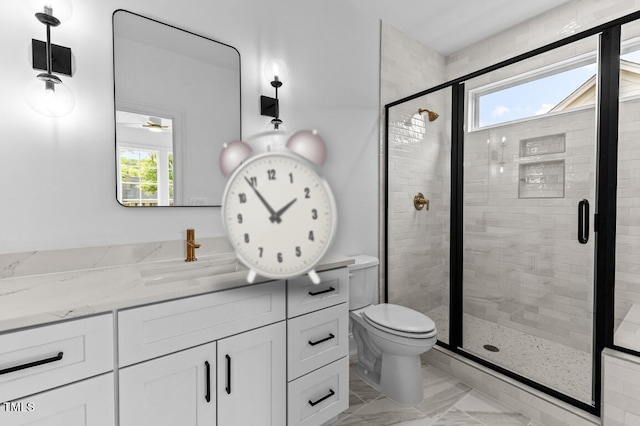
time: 1:54
